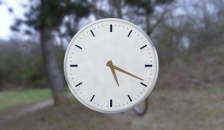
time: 5:19
